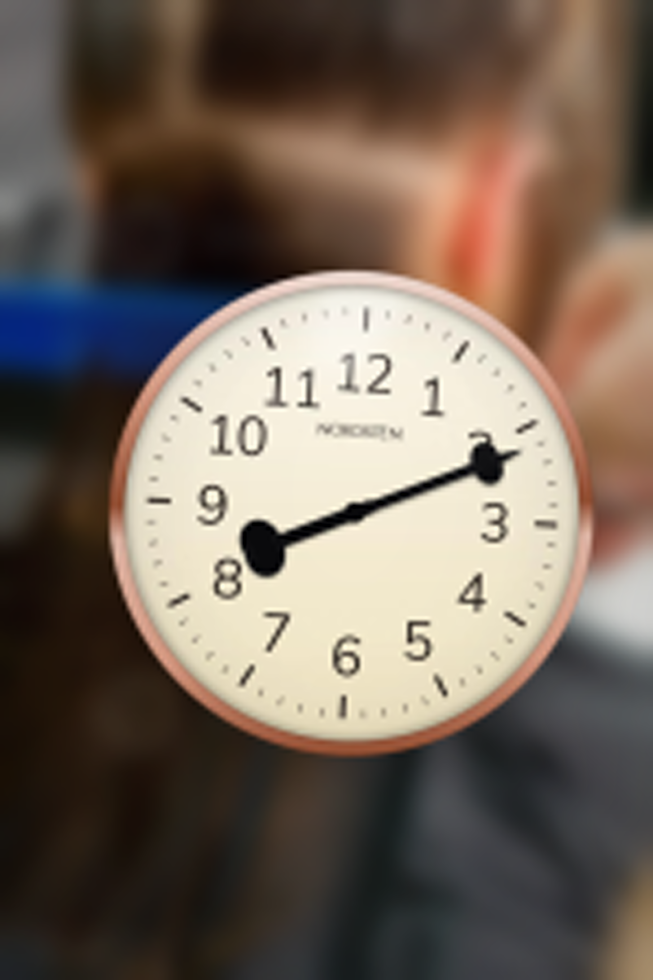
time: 8:11
